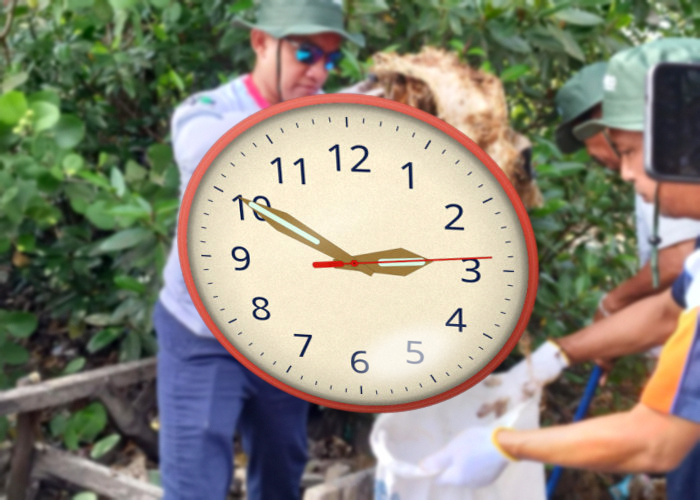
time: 2:50:14
